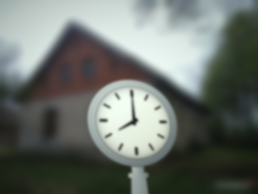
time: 8:00
